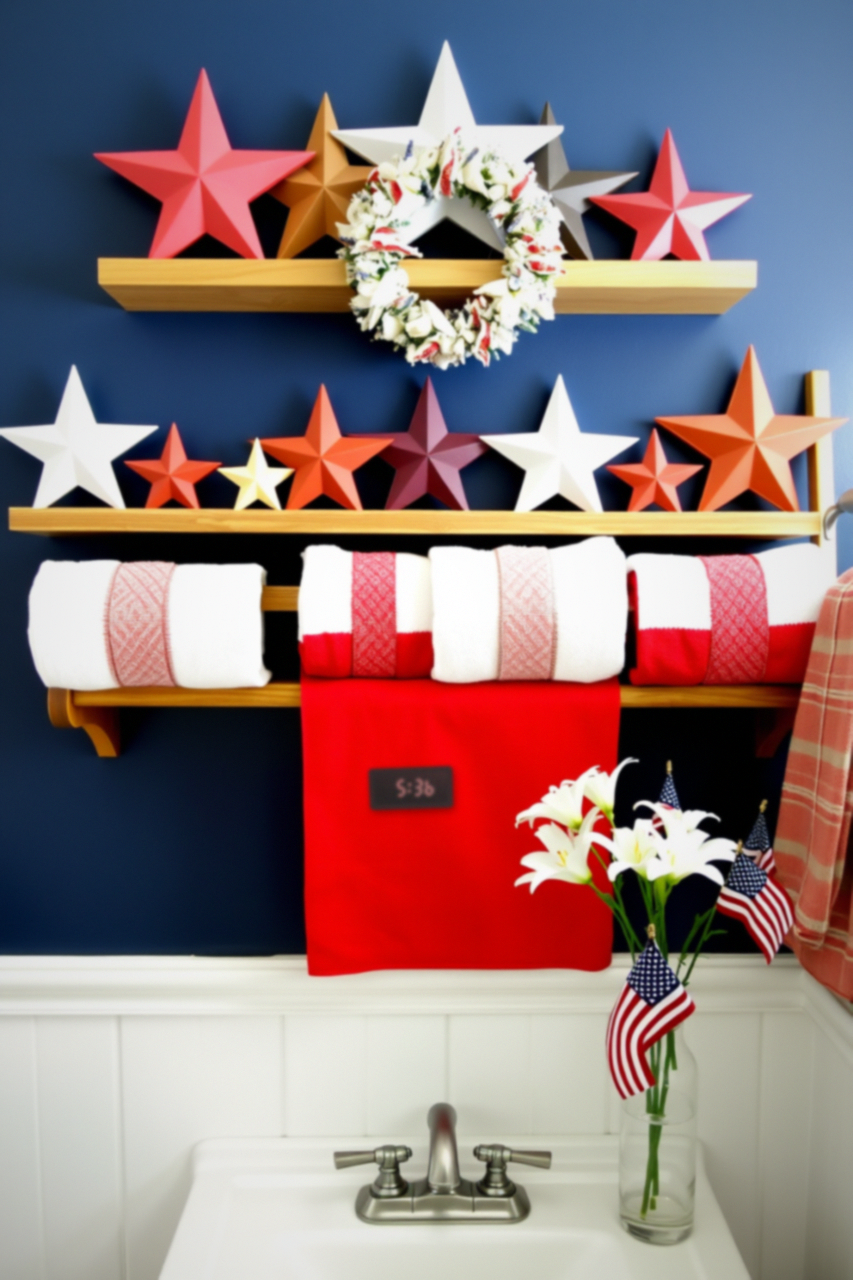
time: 5:36
